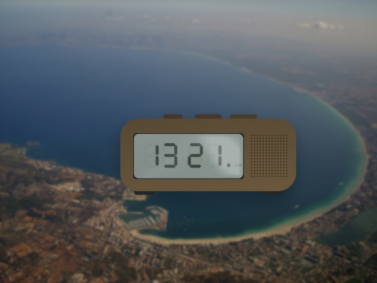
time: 13:21
